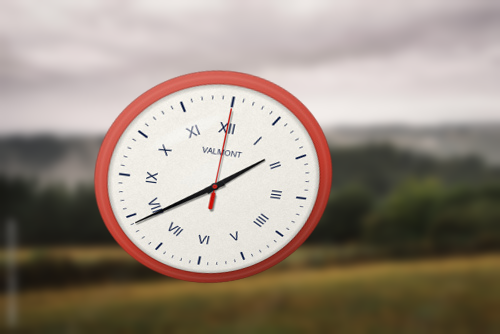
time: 1:39:00
